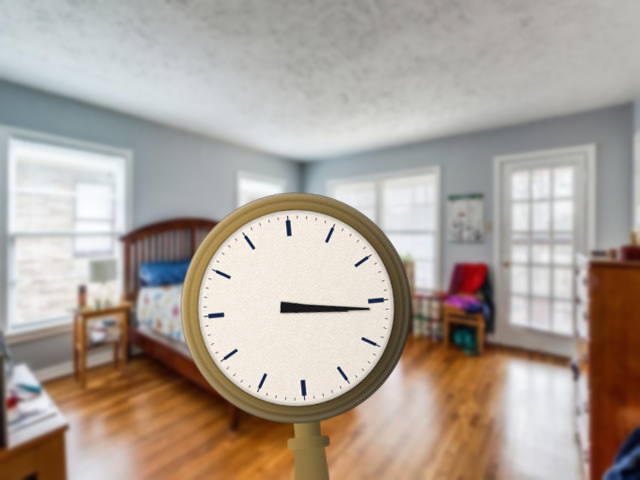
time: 3:16
